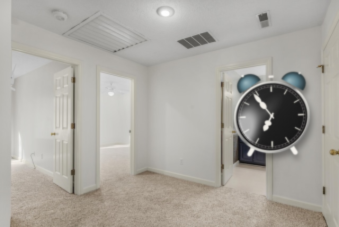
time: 6:54
